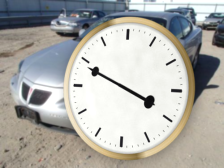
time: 3:49
